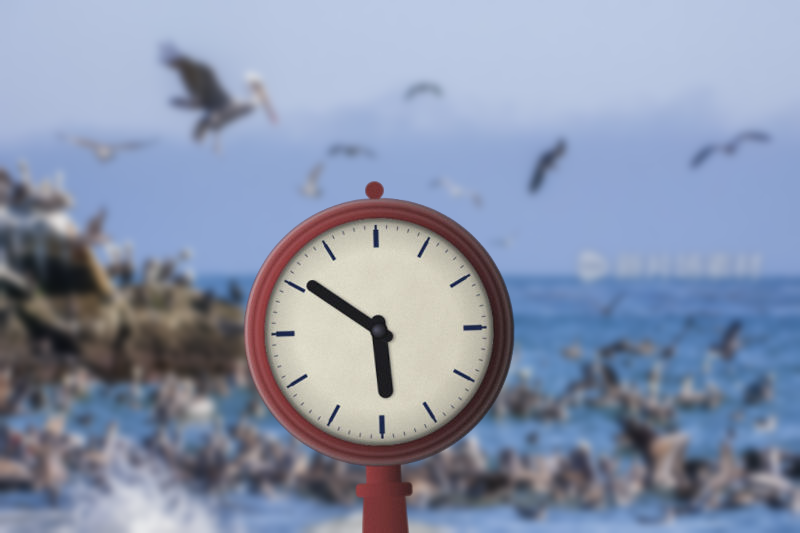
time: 5:51
